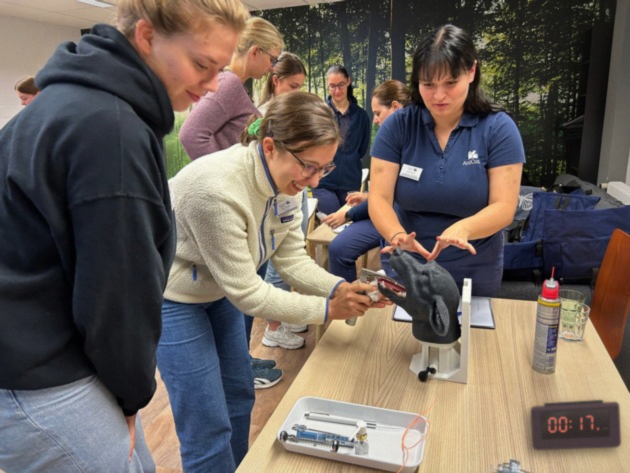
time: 0:17
